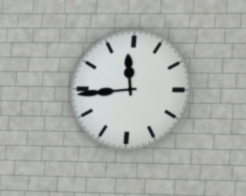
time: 11:44
